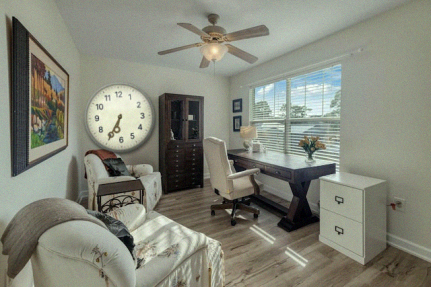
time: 6:35
